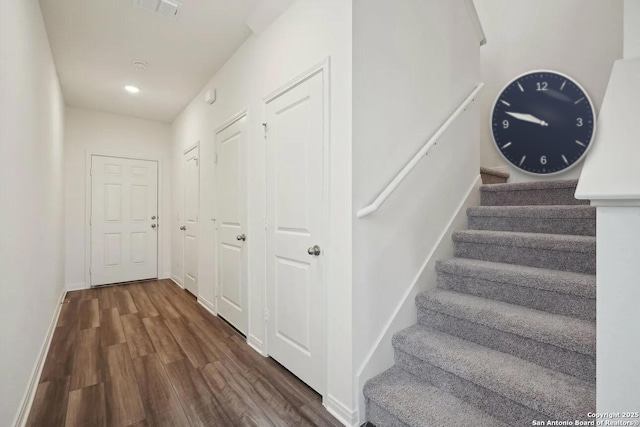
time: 9:48
